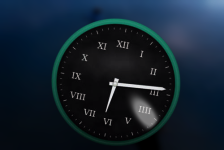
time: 6:14
